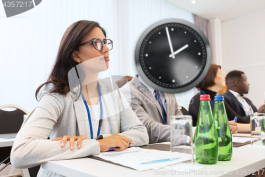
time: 1:58
